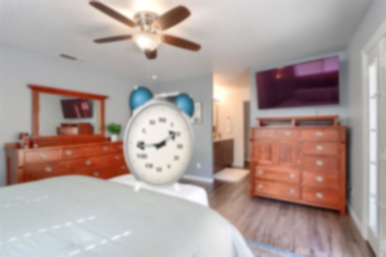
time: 1:44
